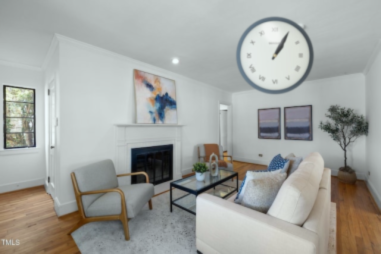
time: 1:05
